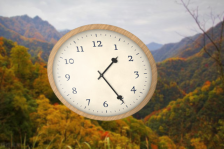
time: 1:25
